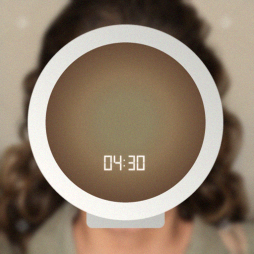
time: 4:30
